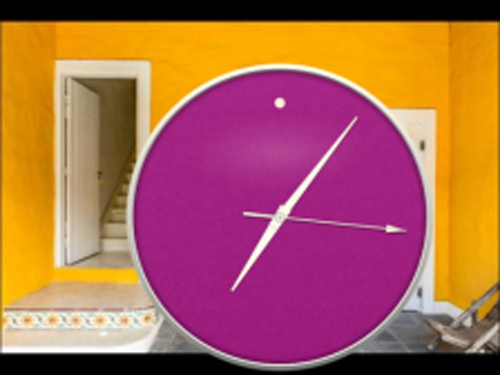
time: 7:06:16
